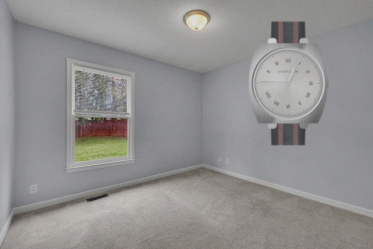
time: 12:45
